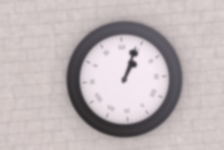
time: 1:04
